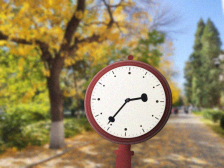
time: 2:36
